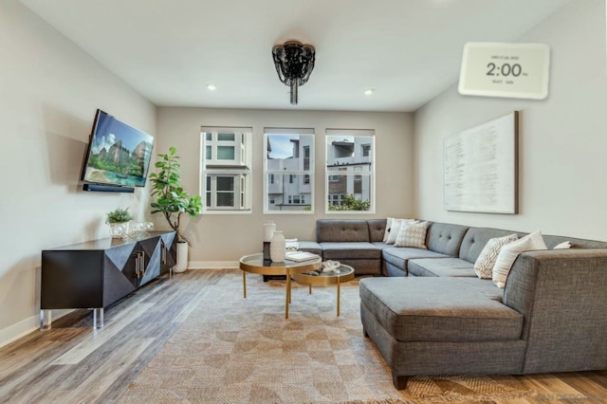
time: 2:00
